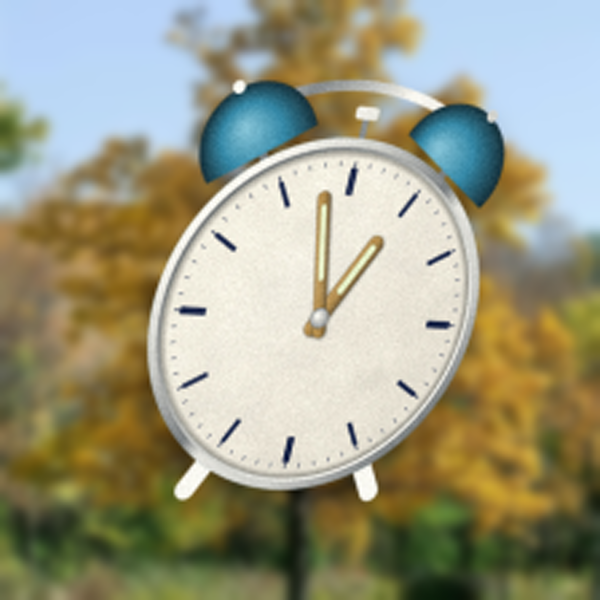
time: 12:58
